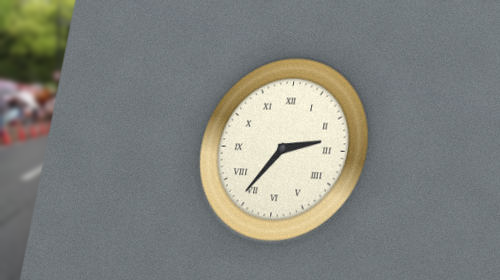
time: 2:36
